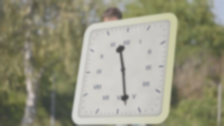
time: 11:28
